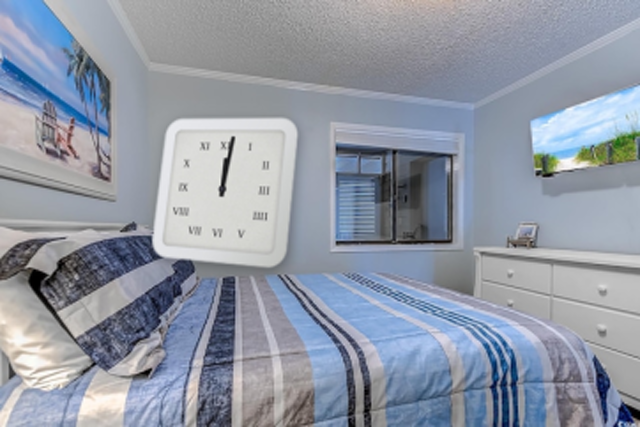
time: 12:01
